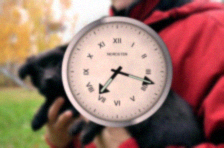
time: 7:18
